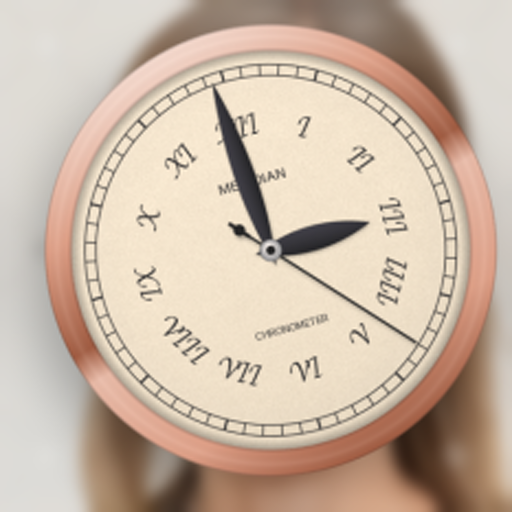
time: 2:59:23
